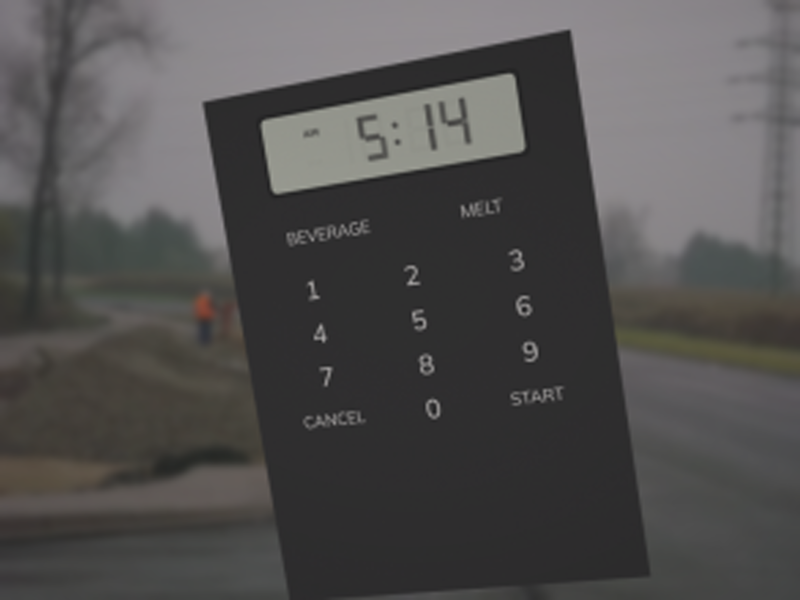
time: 5:14
